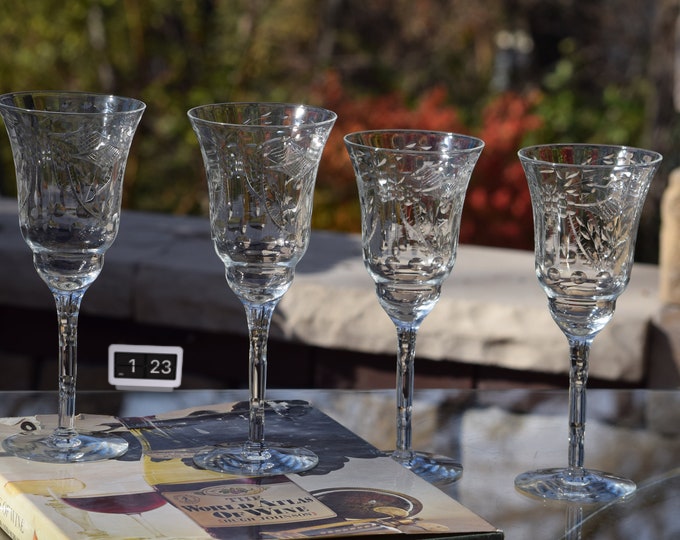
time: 1:23
